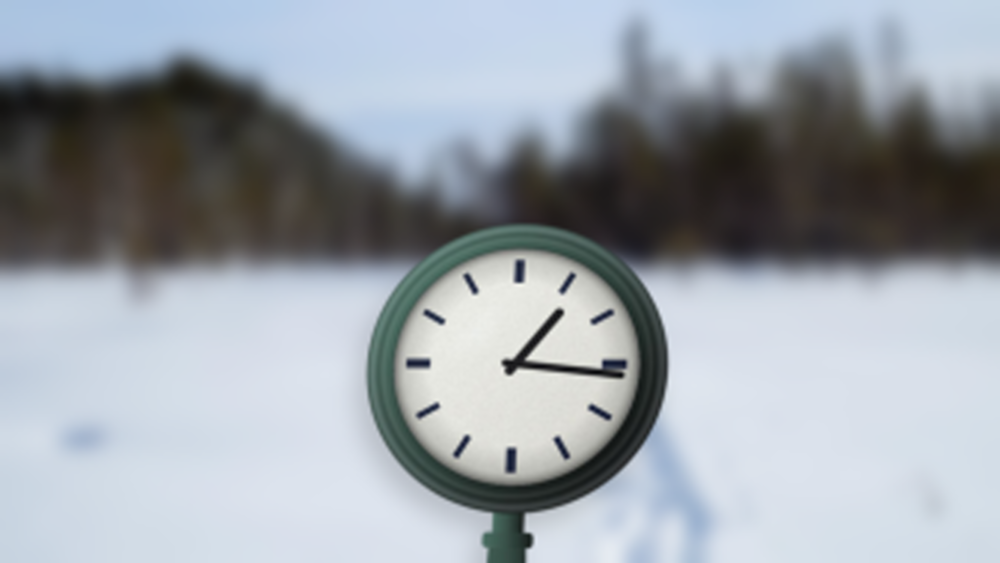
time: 1:16
